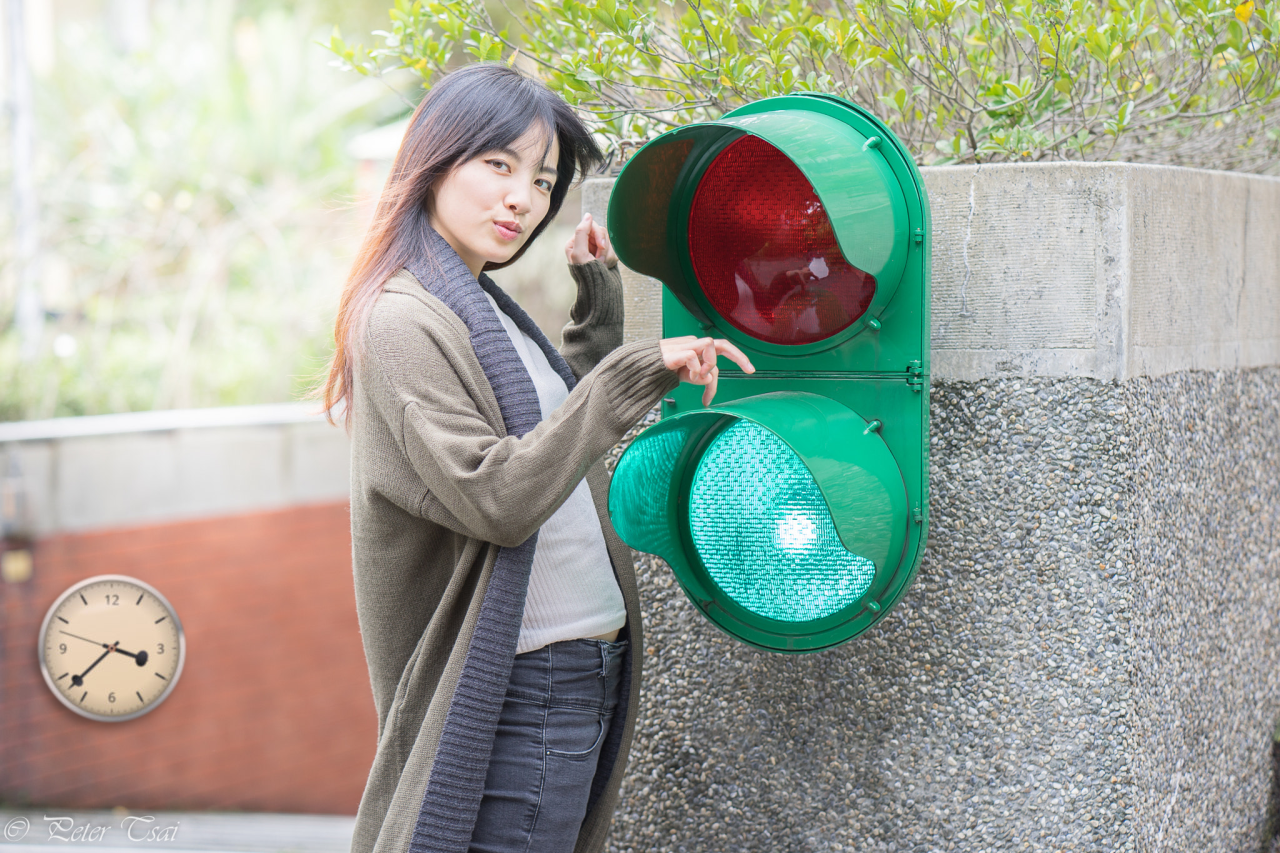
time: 3:37:48
